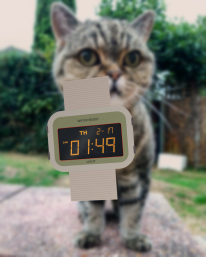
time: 1:49
